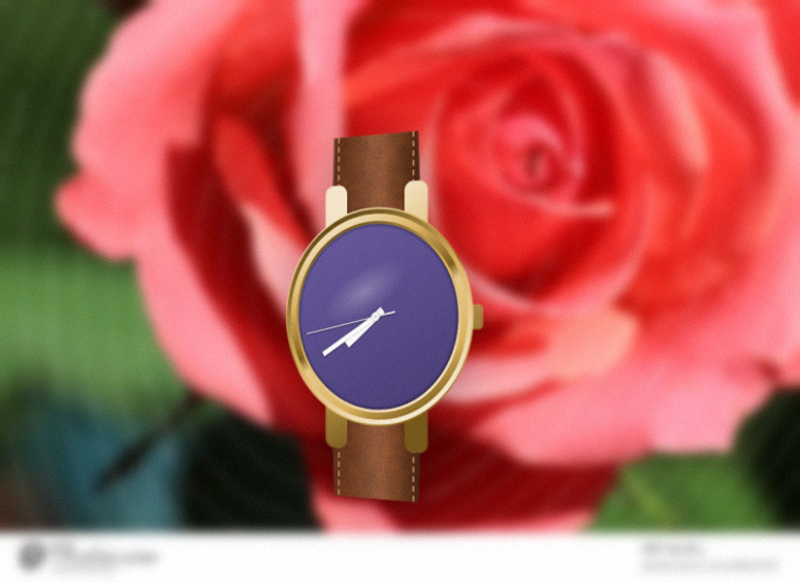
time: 7:39:43
